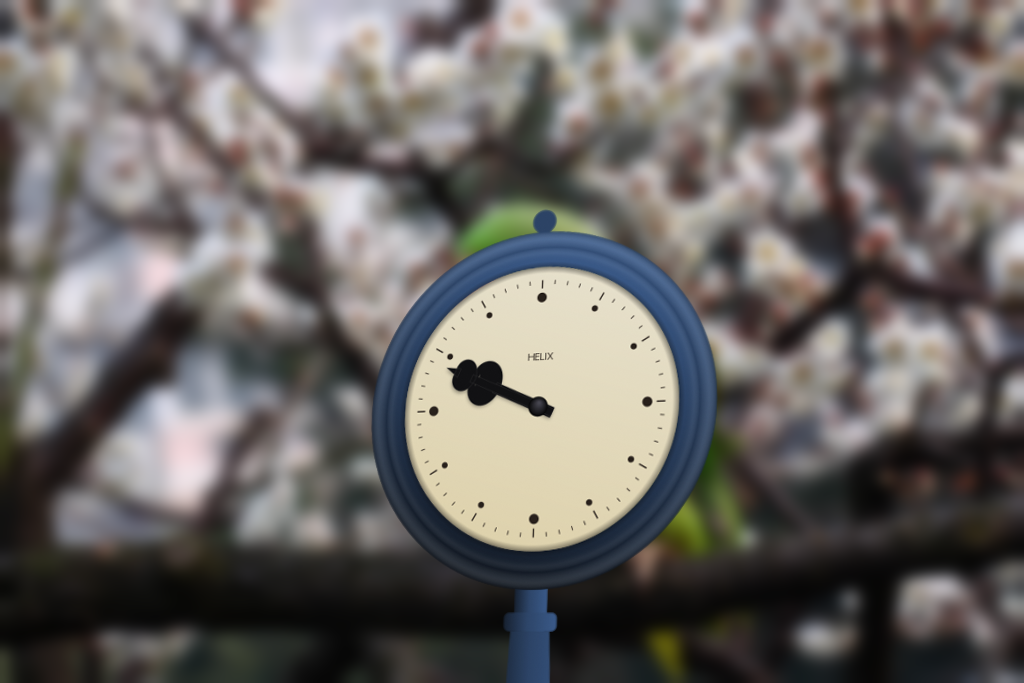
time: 9:49
